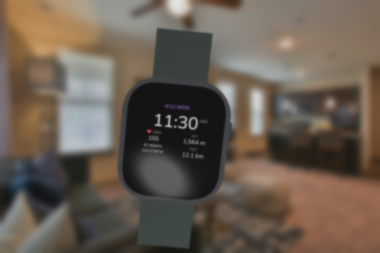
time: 11:30
